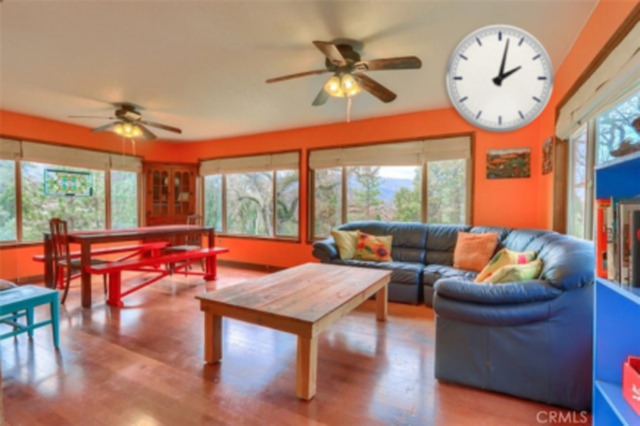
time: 2:02
